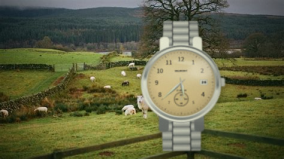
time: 5:38
